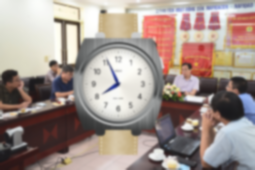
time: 7:56
